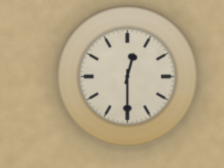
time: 12:30
